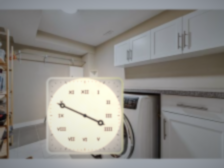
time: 3:49
